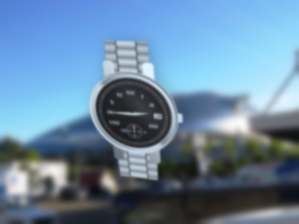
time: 2:45
